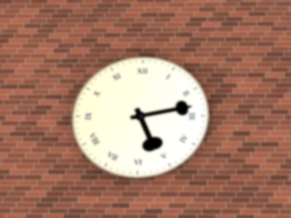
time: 5:13
